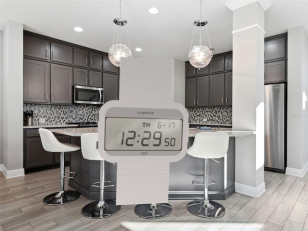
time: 12:29:50
